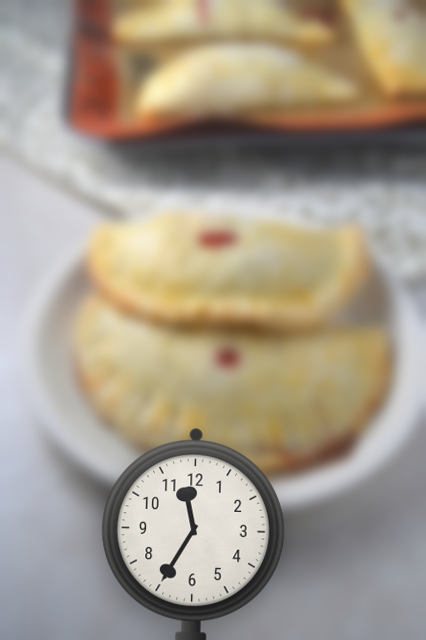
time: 11:35
